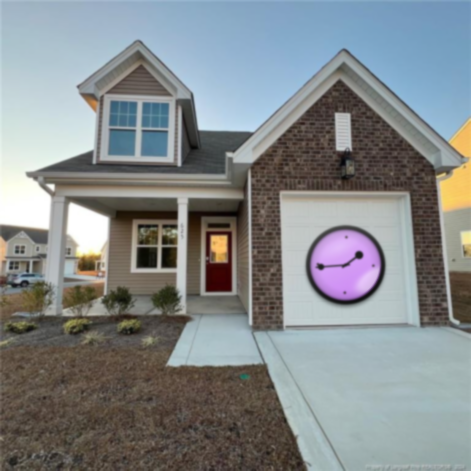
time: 1:44
